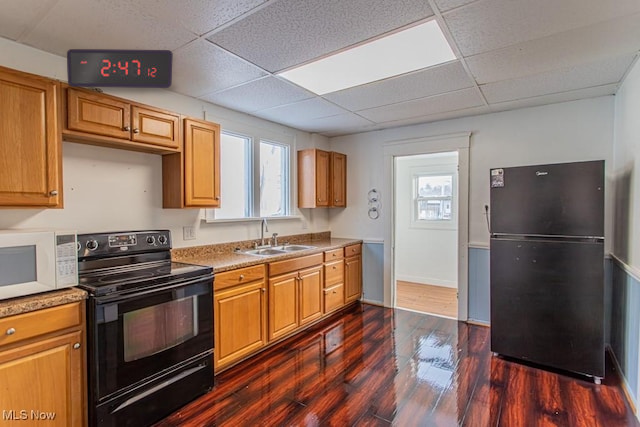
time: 2:47:12
